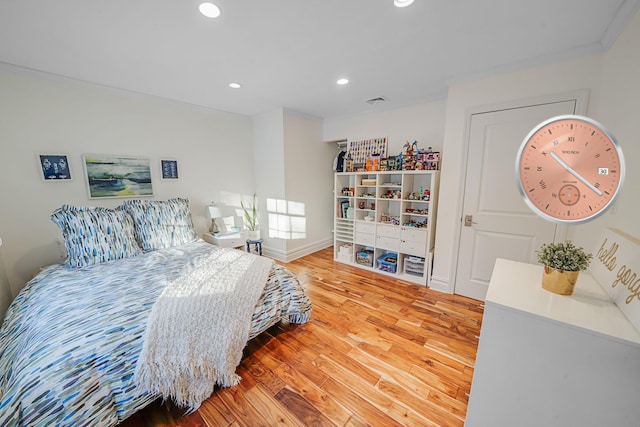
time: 10:21
